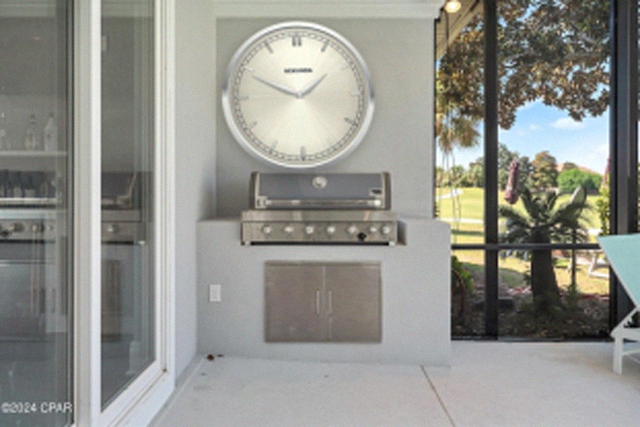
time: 1:49
